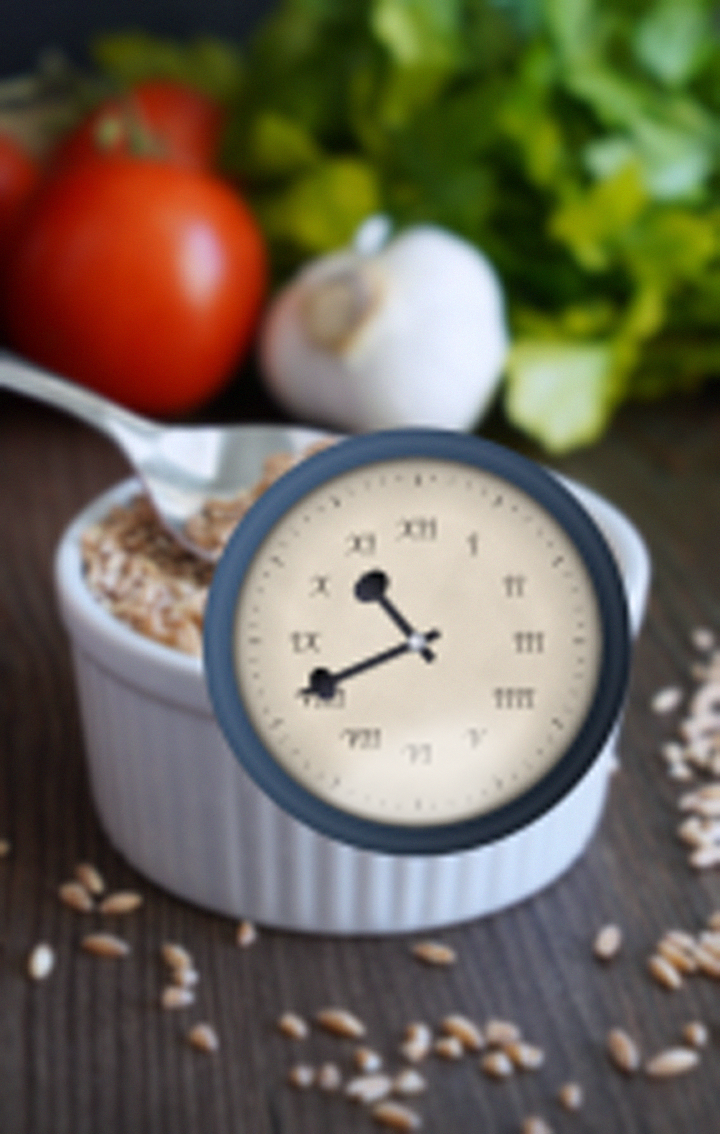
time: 10:41
